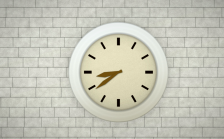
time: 8:39
